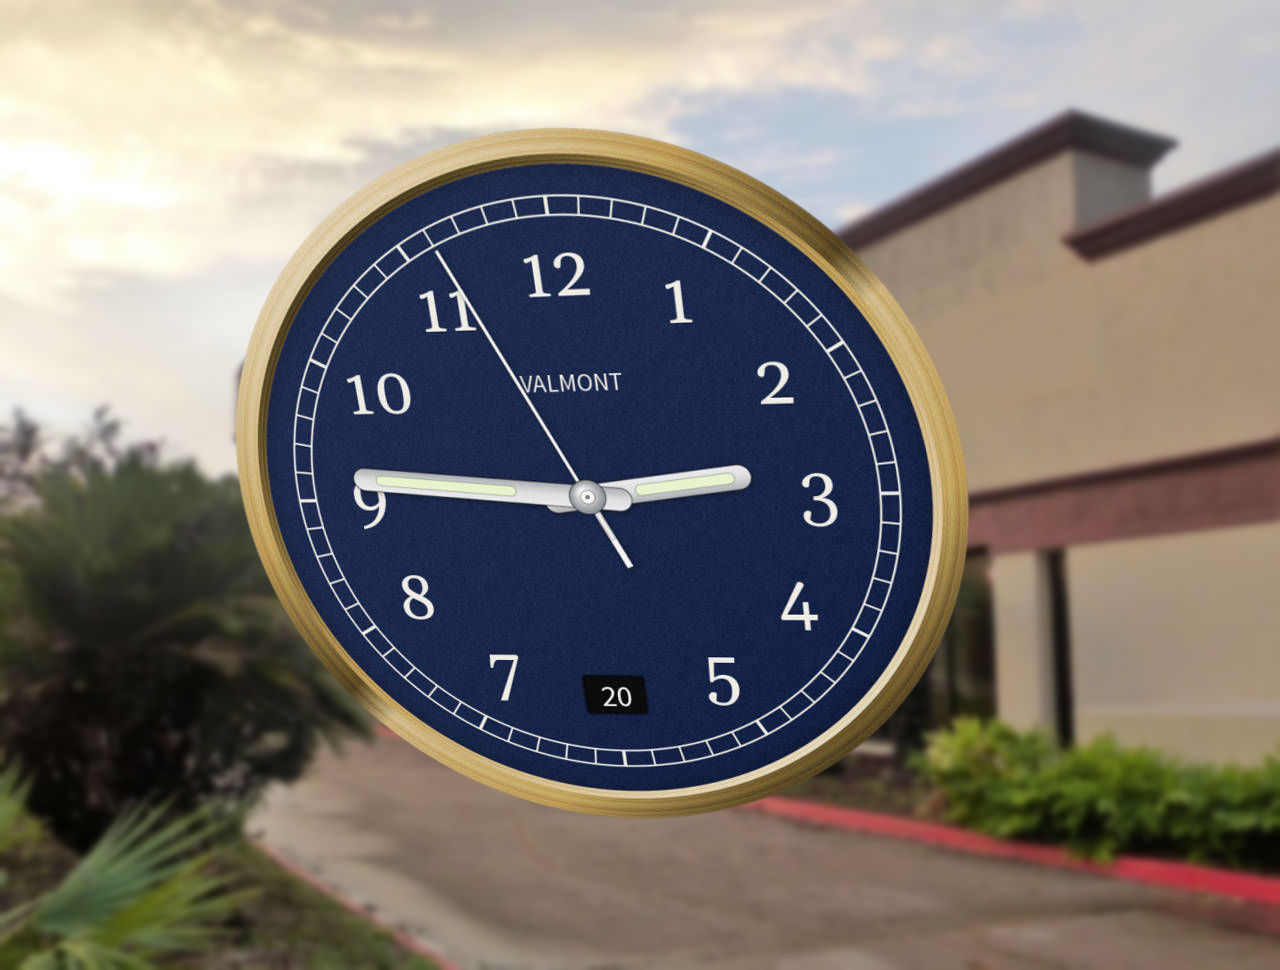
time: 2:45:56
